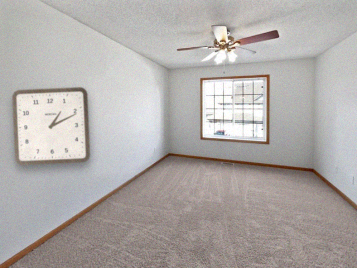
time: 1:11
